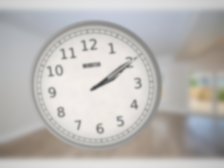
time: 2:10
